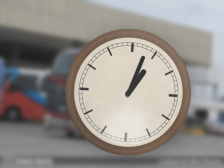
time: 1:03
